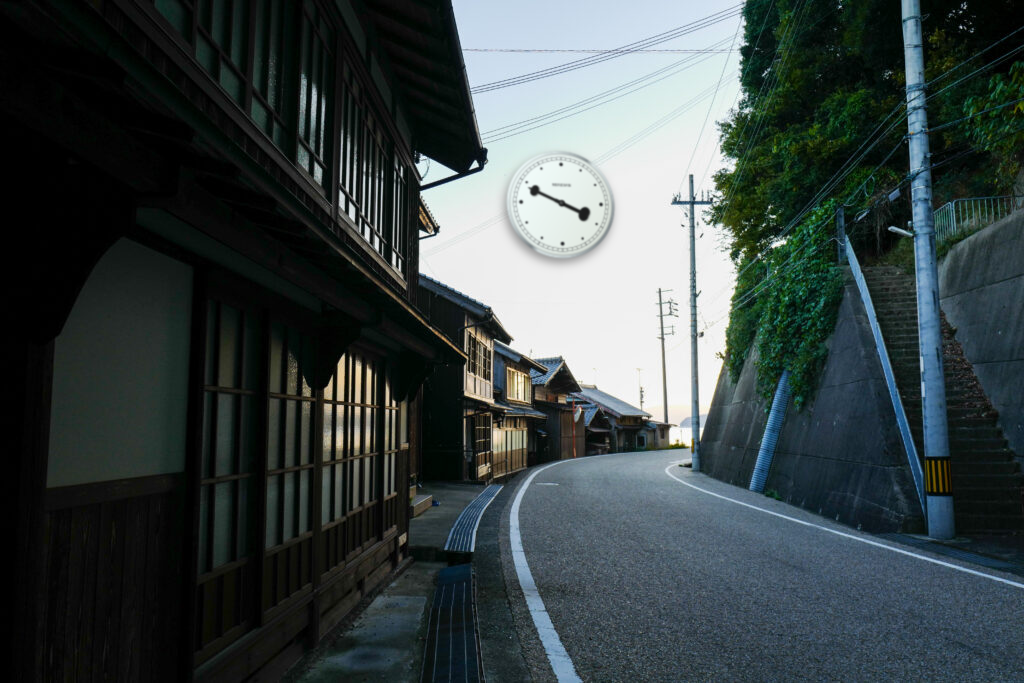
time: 3:49
